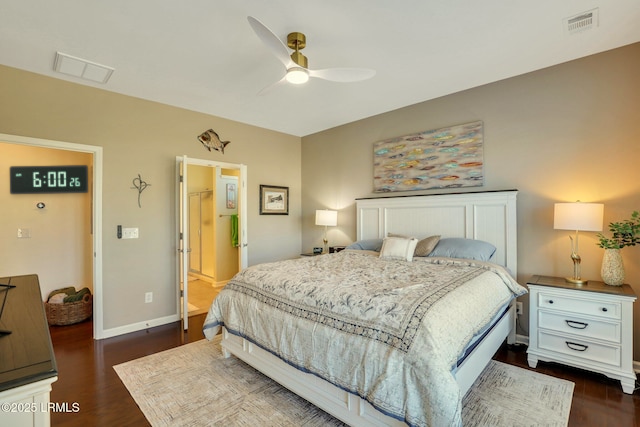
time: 6:00
